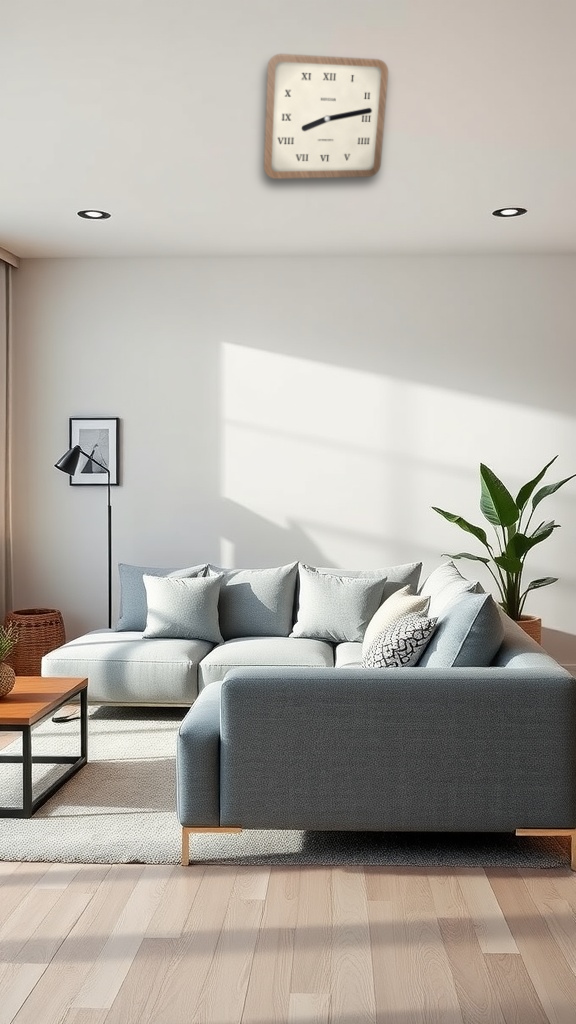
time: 8:13
